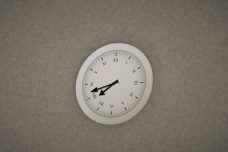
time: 7:42
